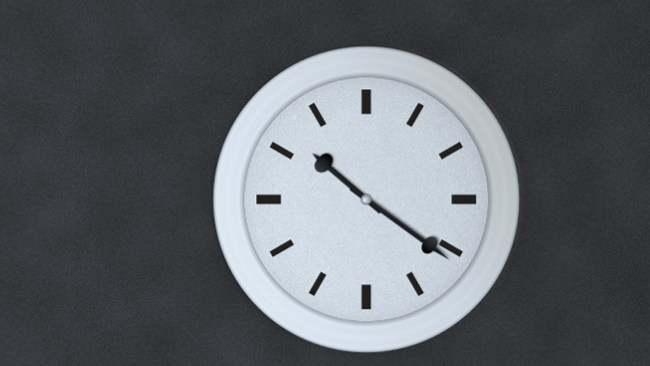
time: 10:21
